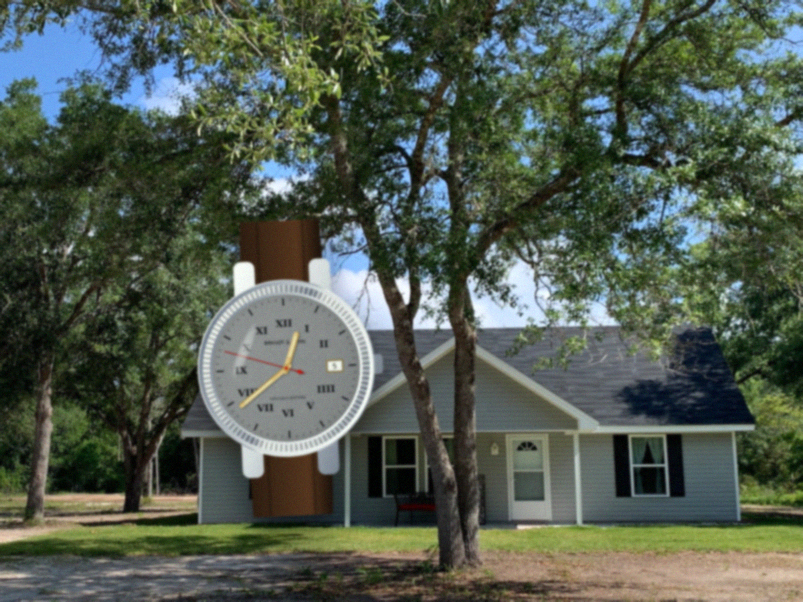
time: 12:38:48
